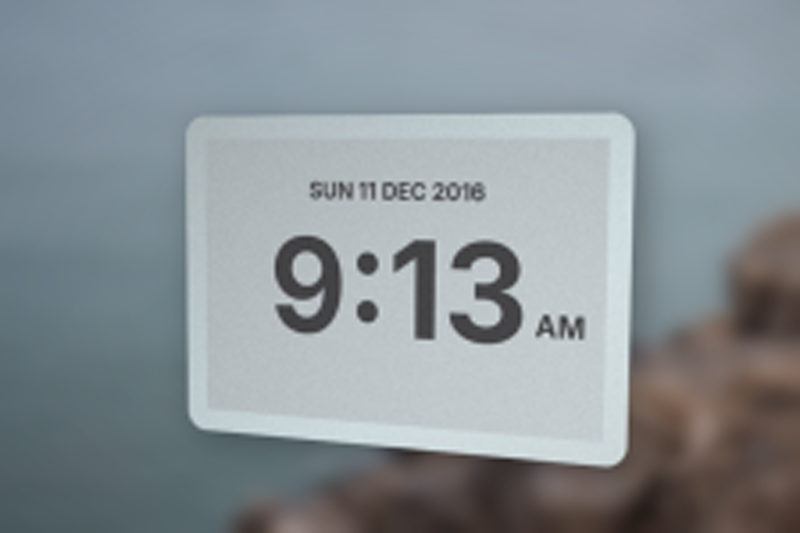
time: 9:13
